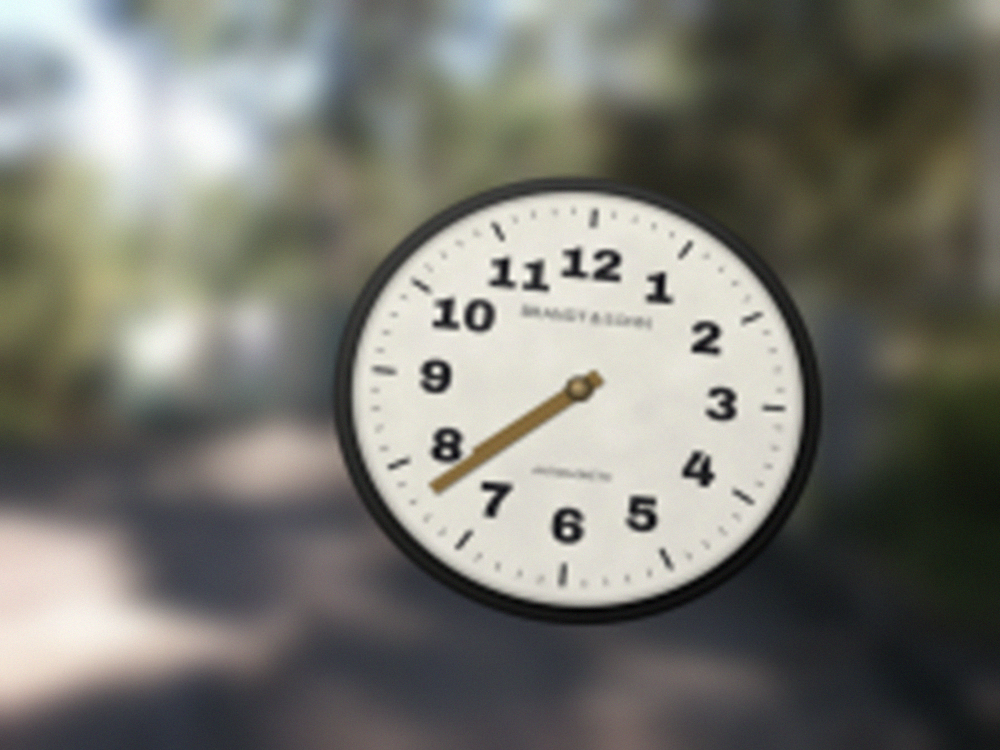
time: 7:38
